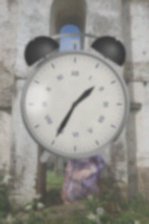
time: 1:35
